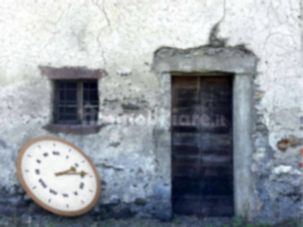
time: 2:14
